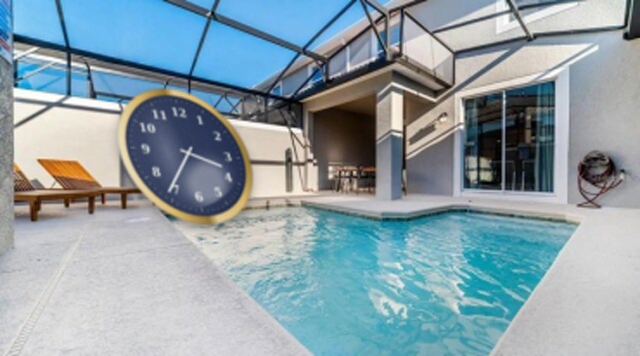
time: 3:36
